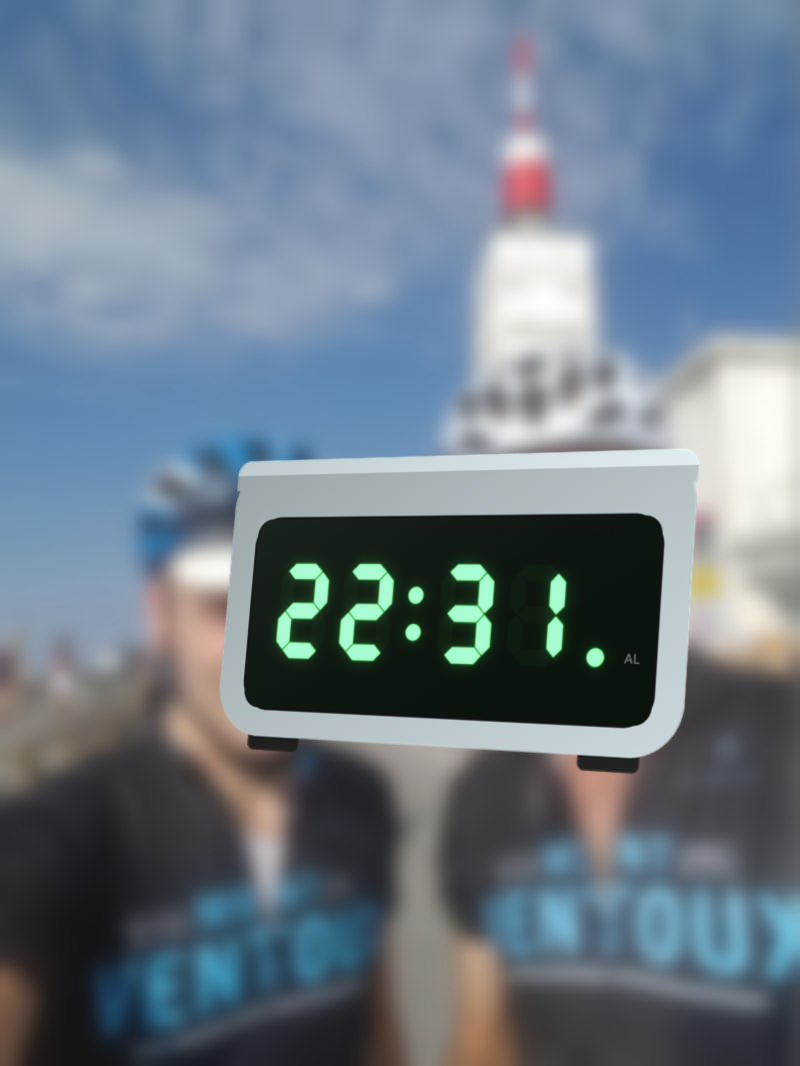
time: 22:31
